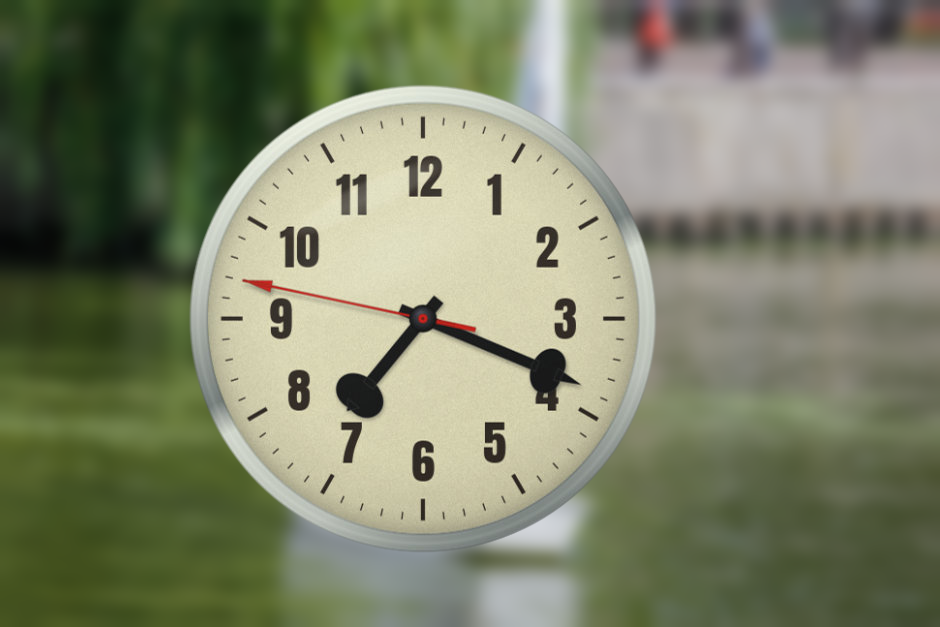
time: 7:18:47
